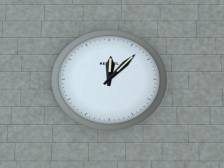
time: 12:07
